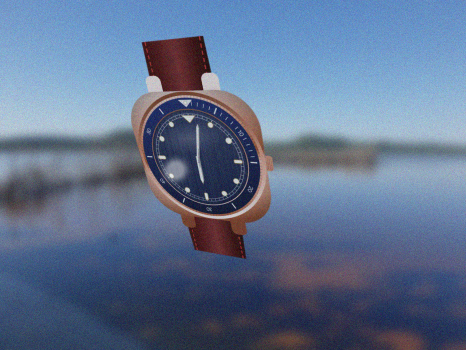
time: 6:02
